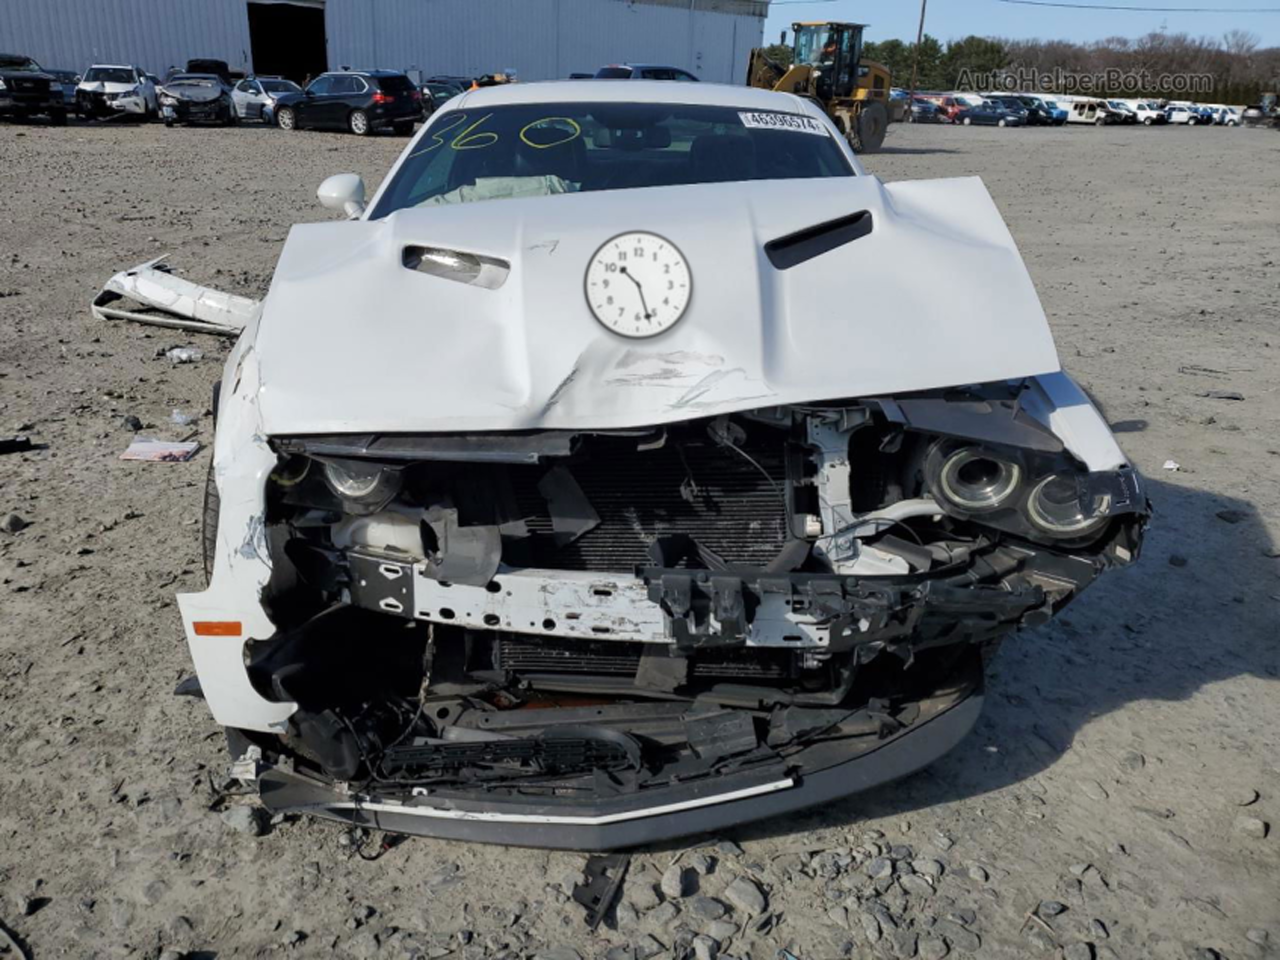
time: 10:27
